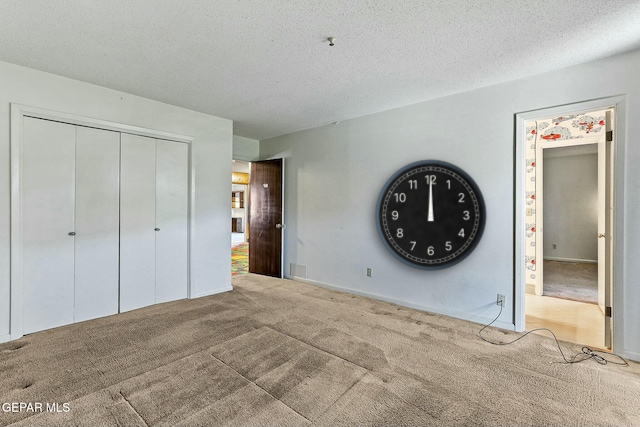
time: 12:00
